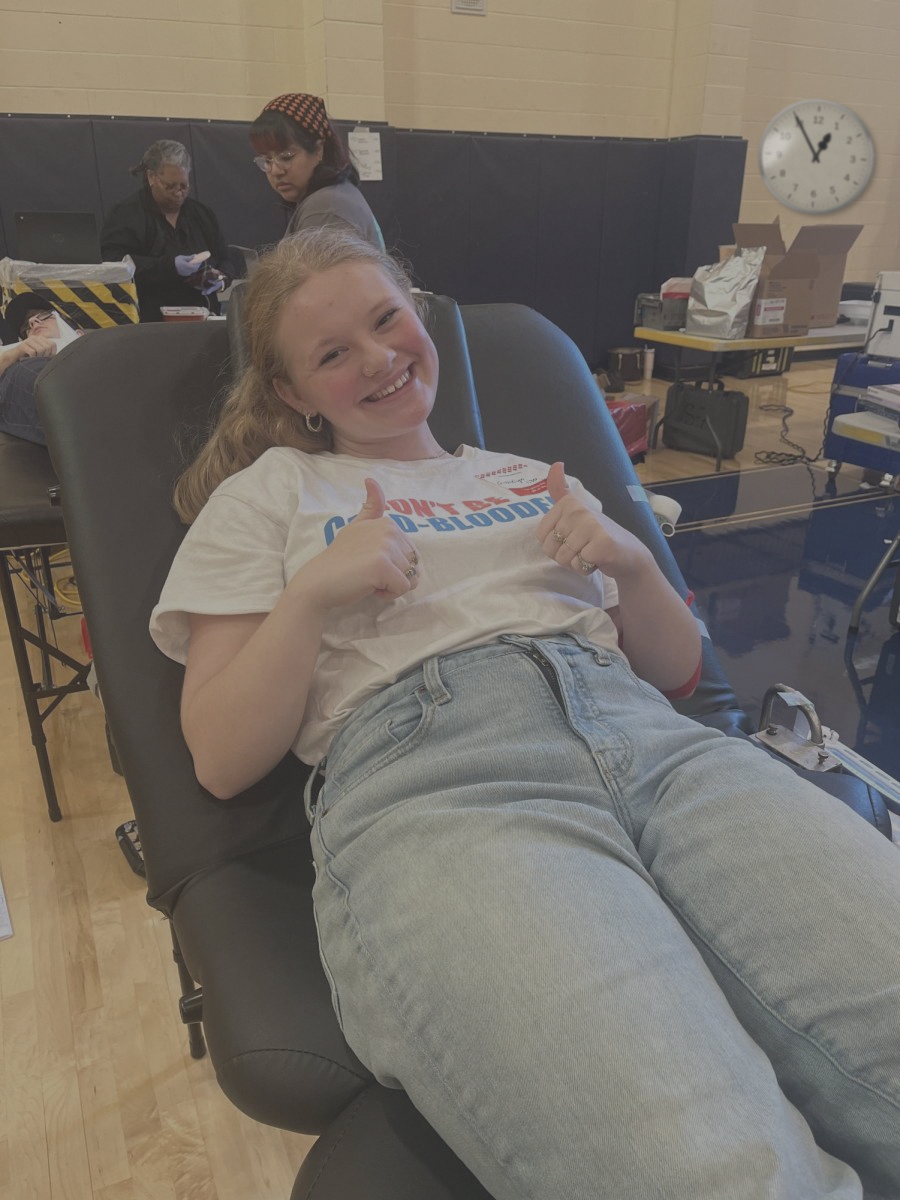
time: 12:55
